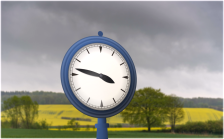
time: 3:47
